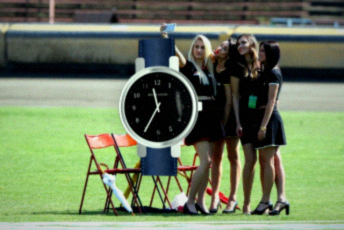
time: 11:35
